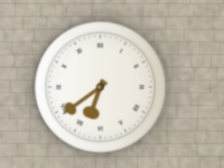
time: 6:39
